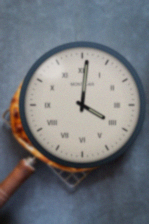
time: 4:01
